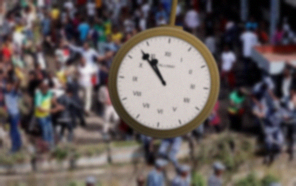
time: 10:53
